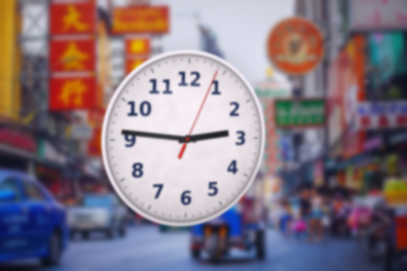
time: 2:46:04
